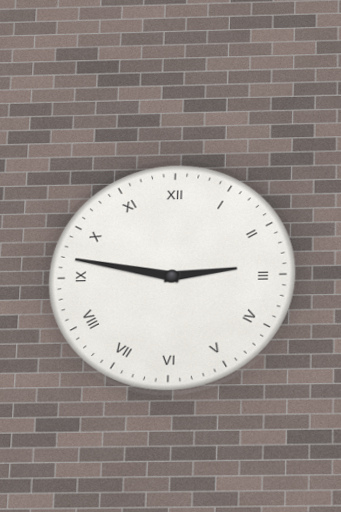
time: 2:47
